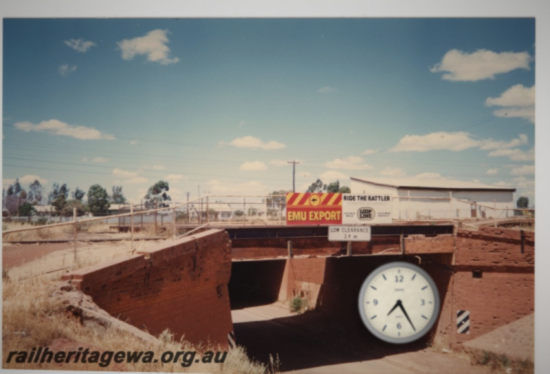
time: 7:25
